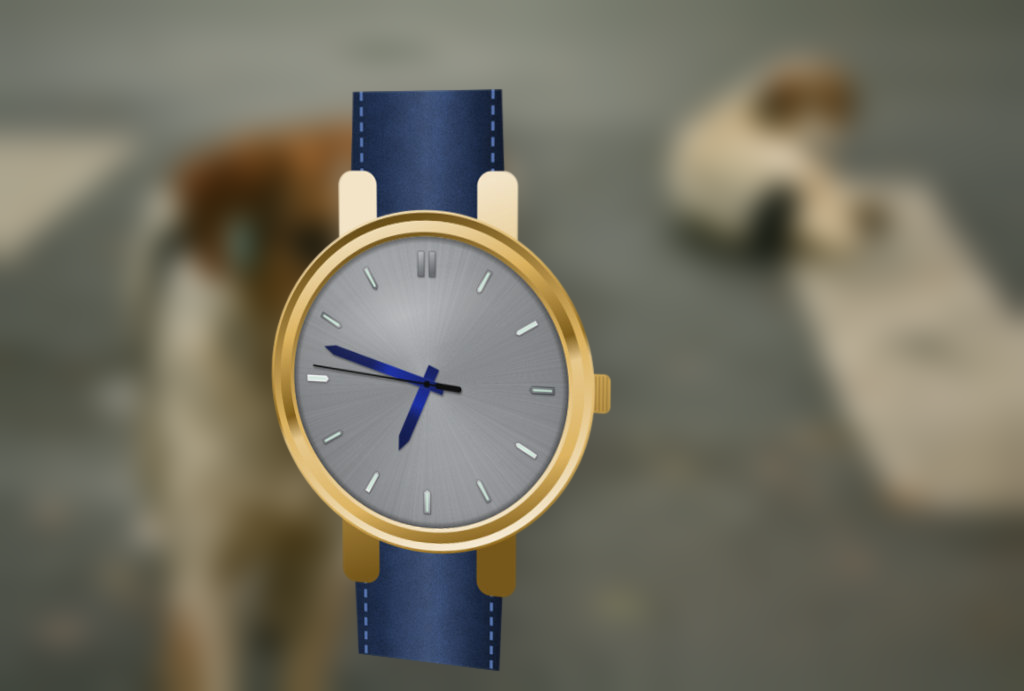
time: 6:47:46
